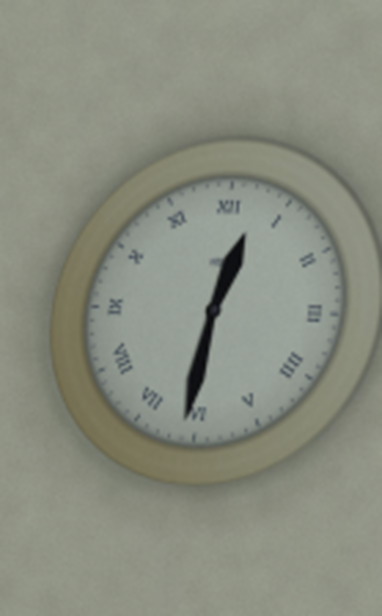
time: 12:31
